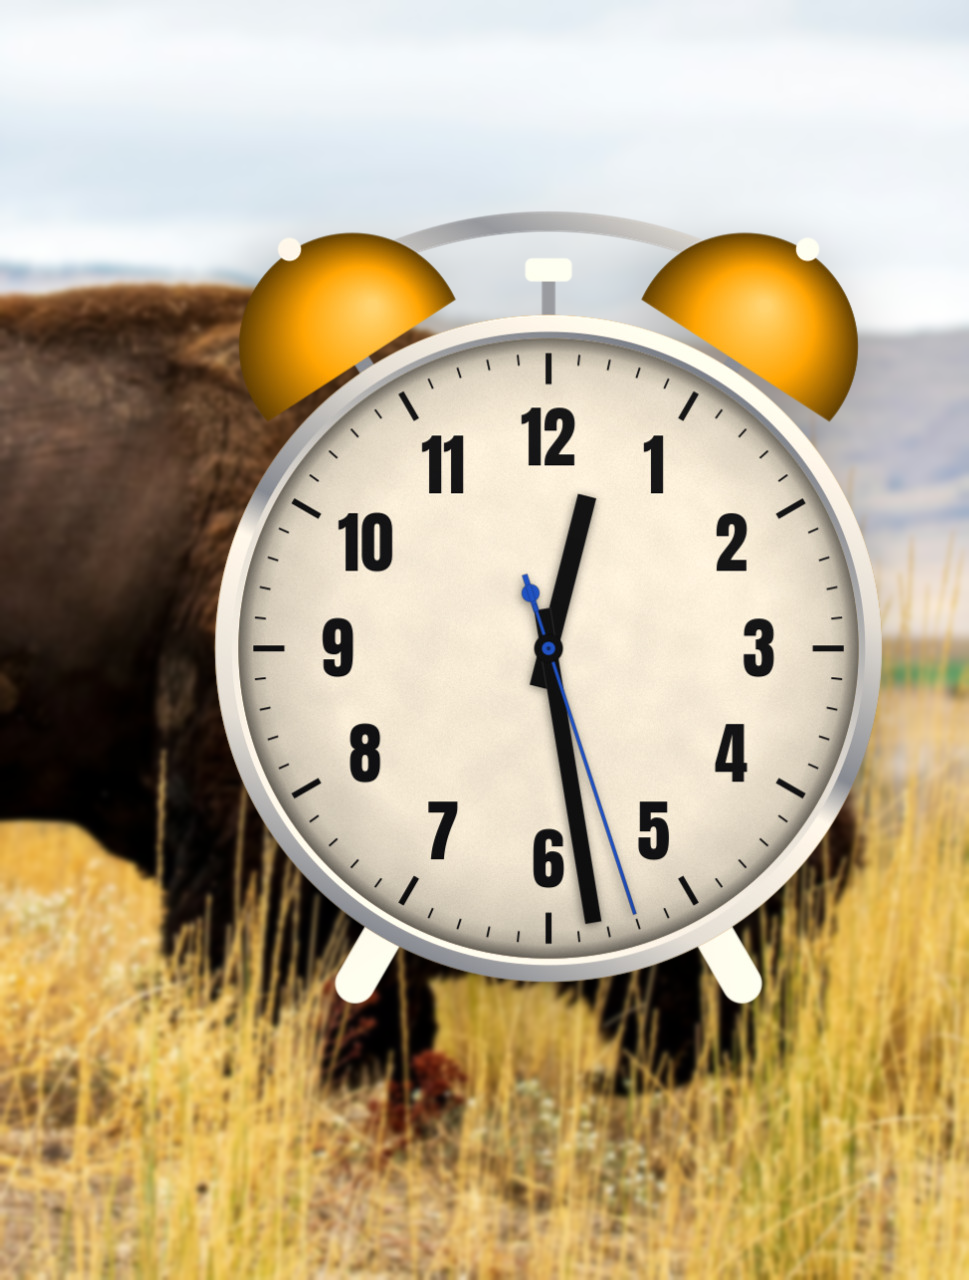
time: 12:28:27
